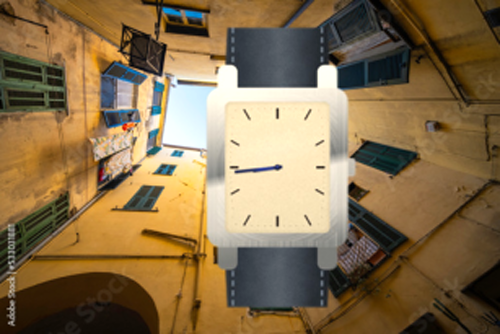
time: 8:44
